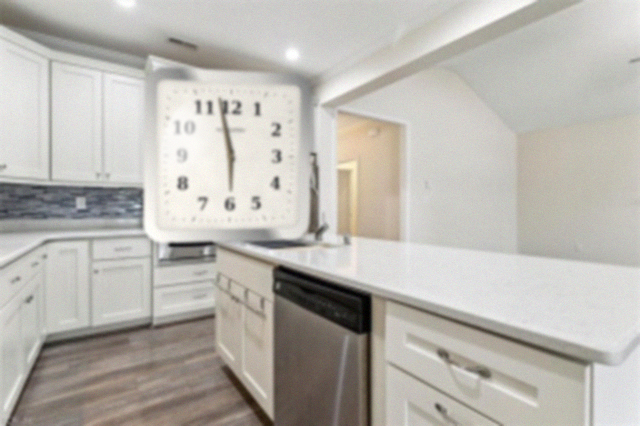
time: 5:58
